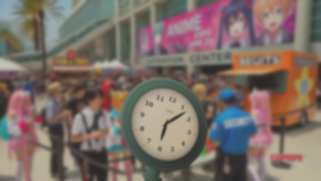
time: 6:07
